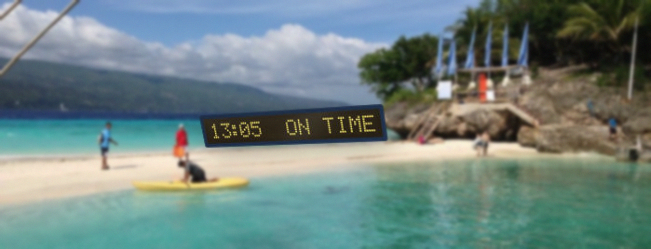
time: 13:05
